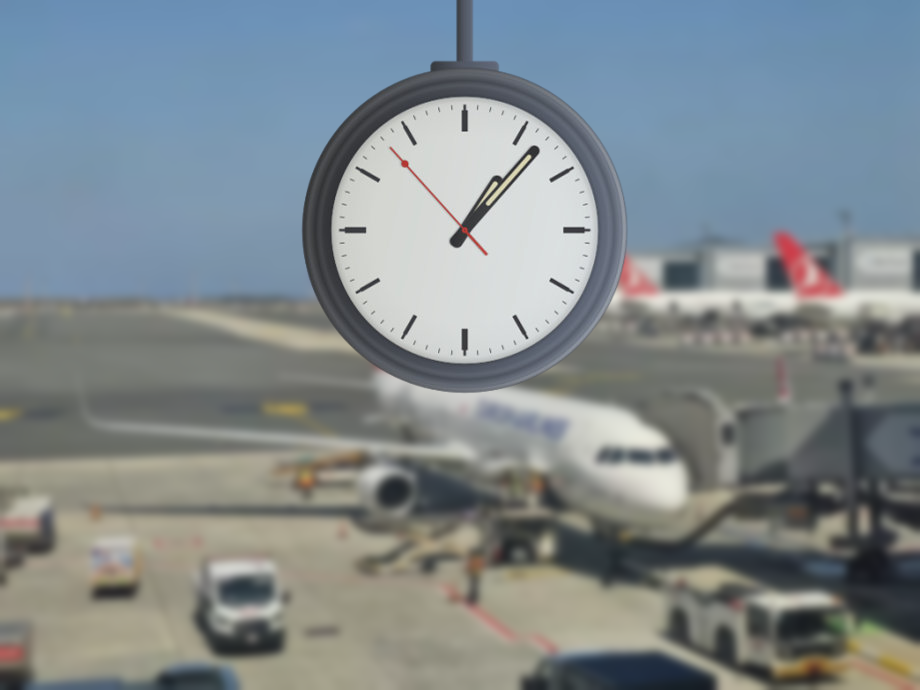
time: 1:06:53
